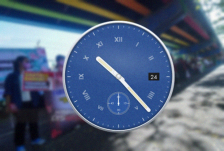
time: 10:23
